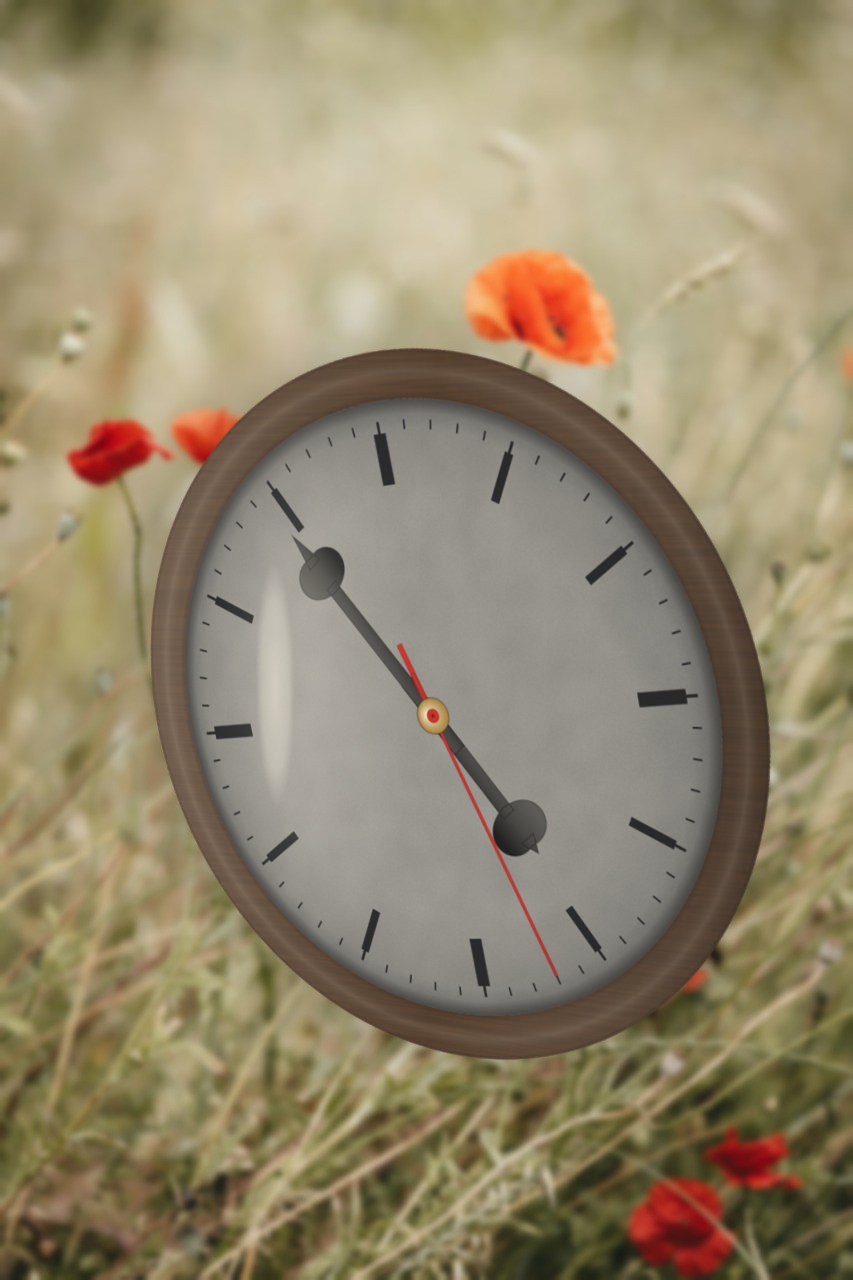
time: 4:54:27
